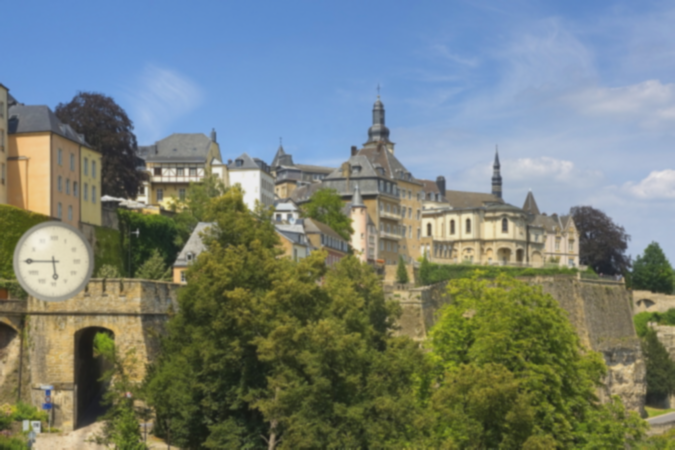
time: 5:45
